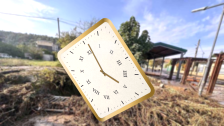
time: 5:01
